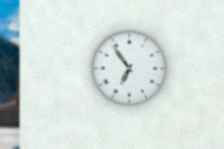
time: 6:54
